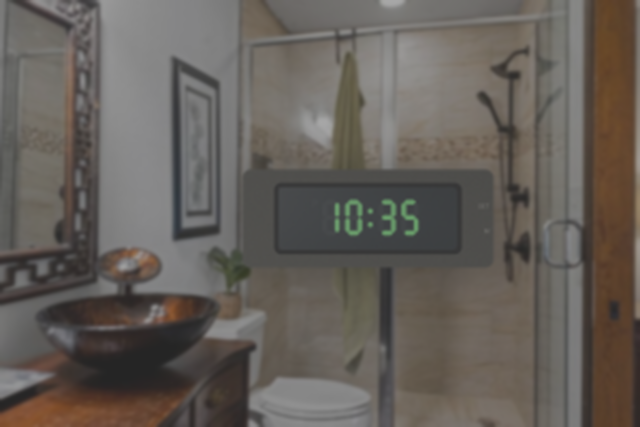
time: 10:35
